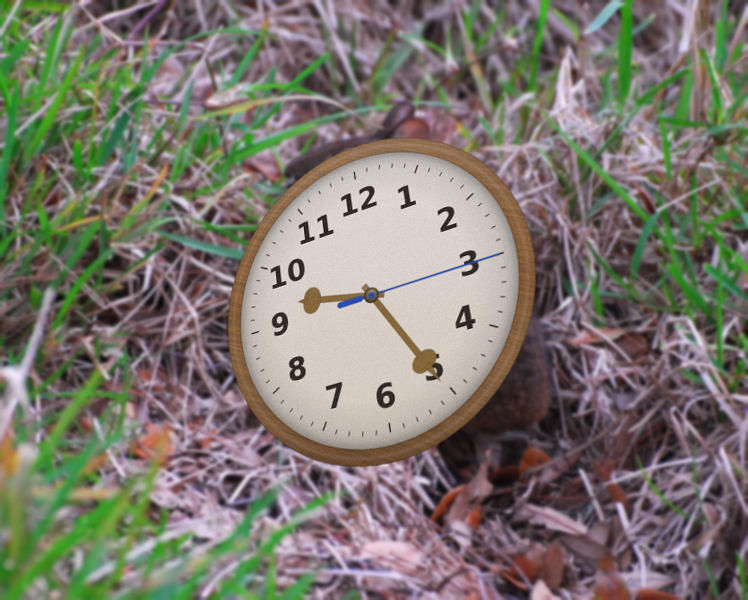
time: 9:25:15
